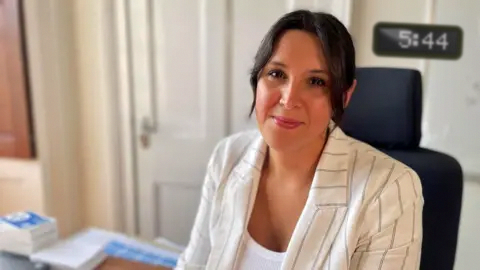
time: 5:44
